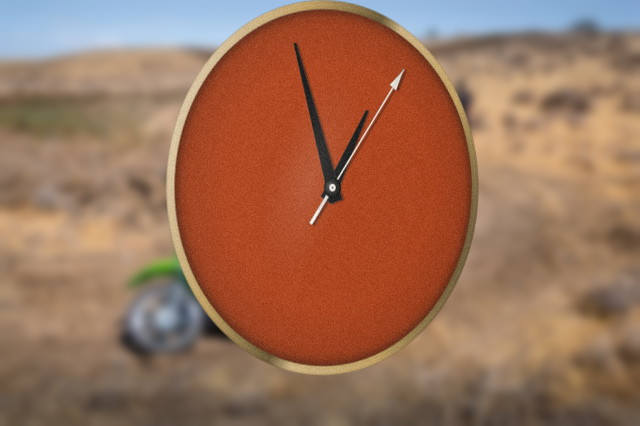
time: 12:57:06
